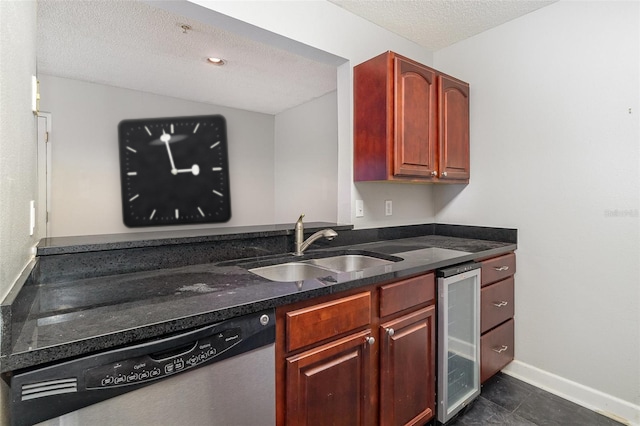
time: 2:58
